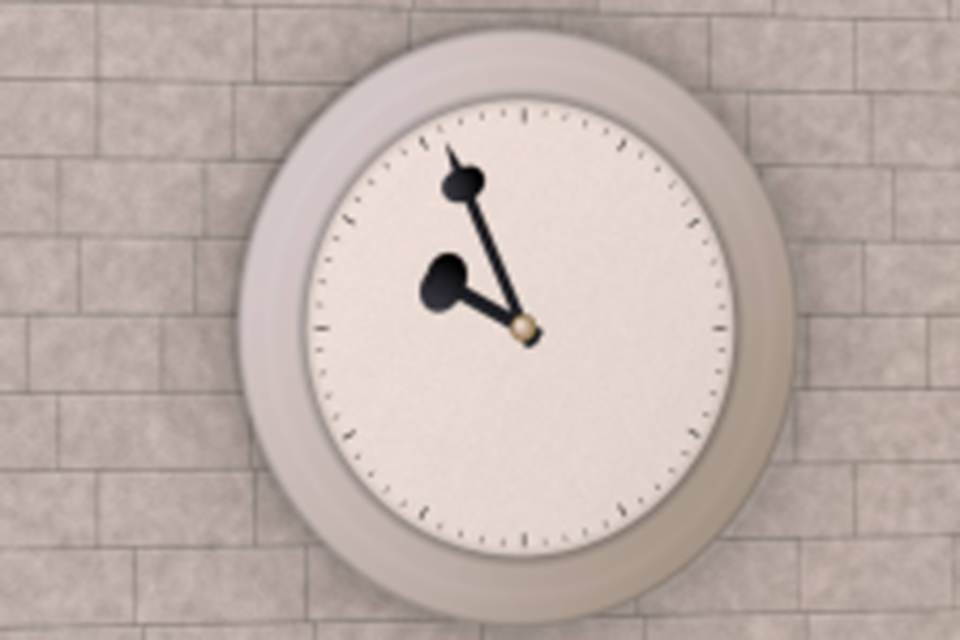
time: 9:56
